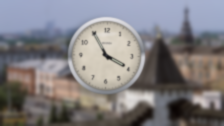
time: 3:55
